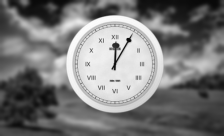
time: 12:05
